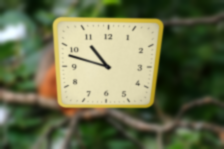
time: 10:48
